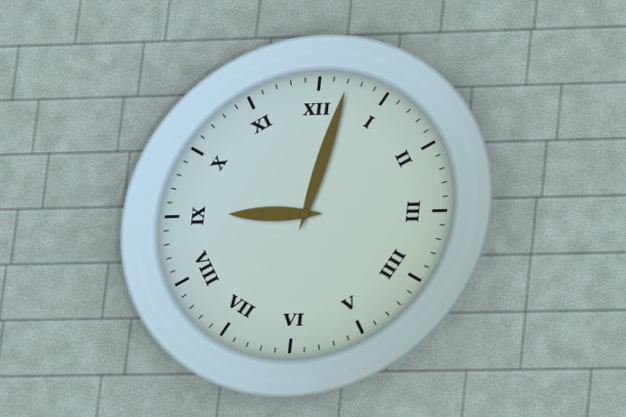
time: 9:02
